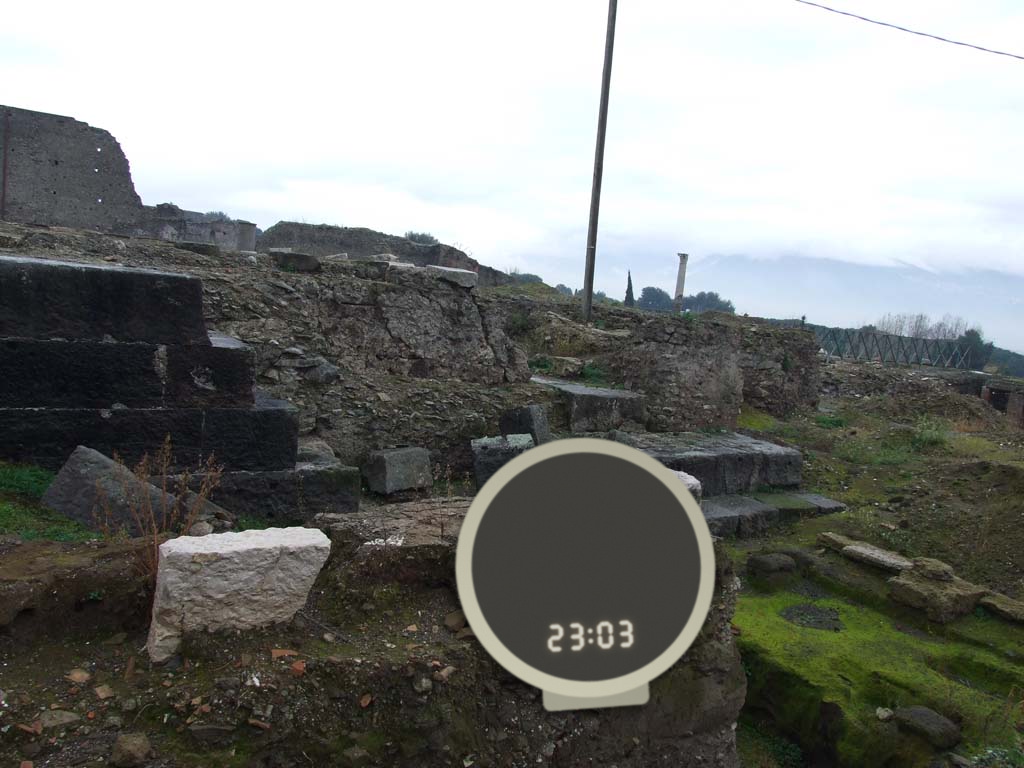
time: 23:03
